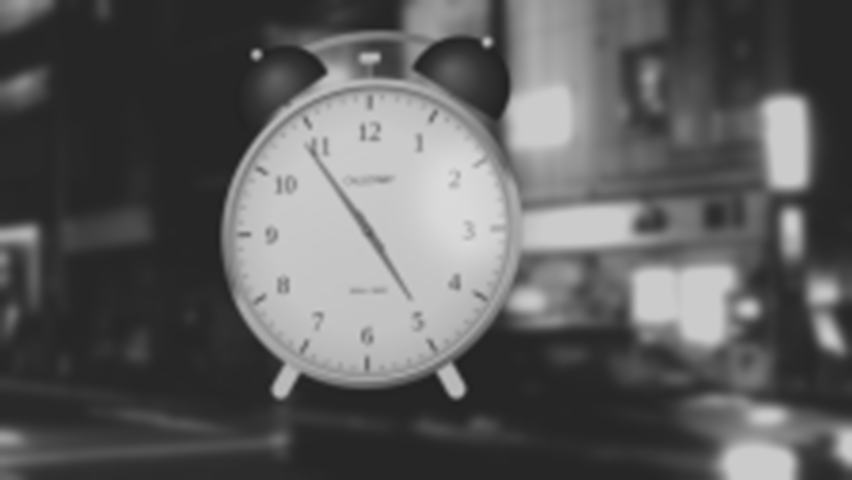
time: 4:54
